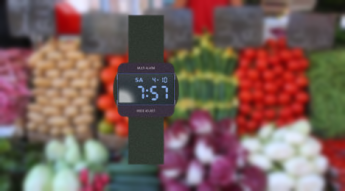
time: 7:57
